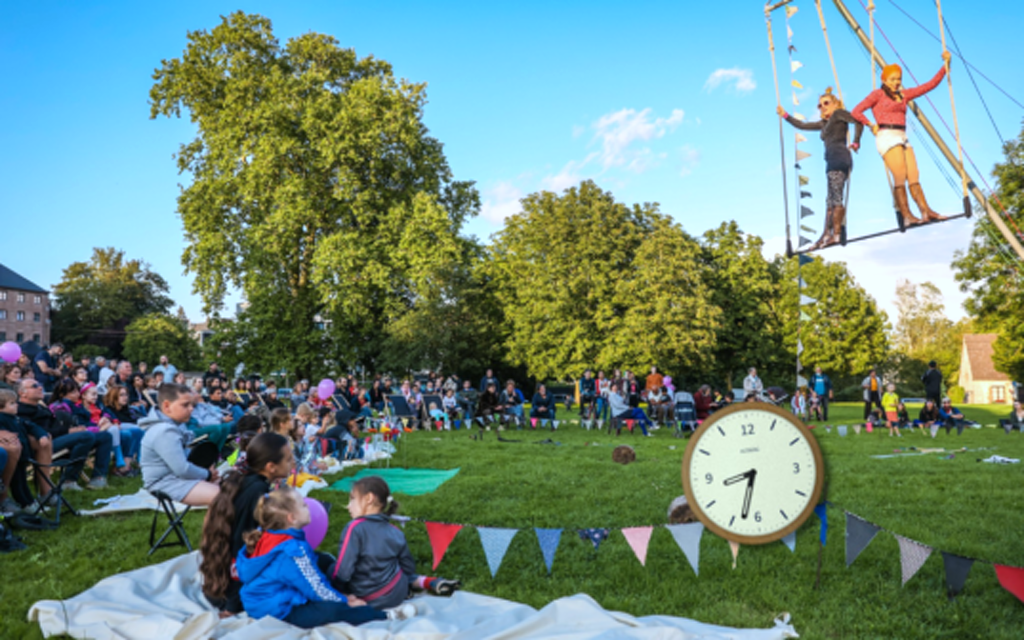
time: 8:33
